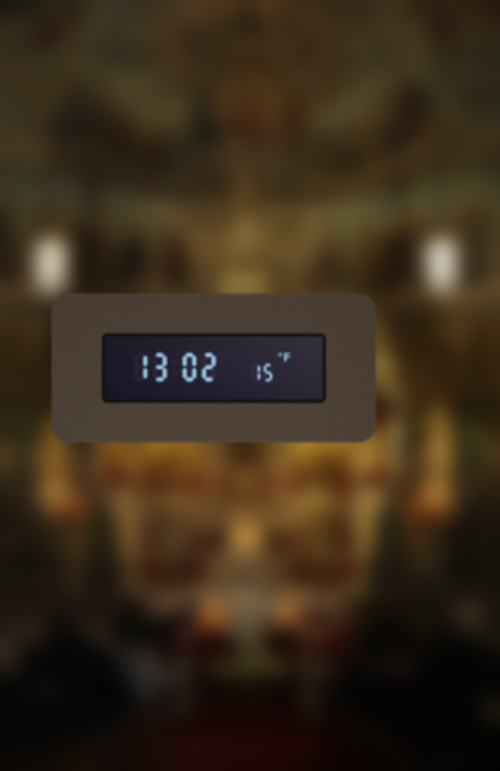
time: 13:02
